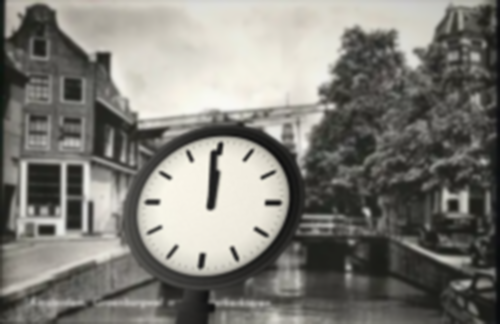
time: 11:59
